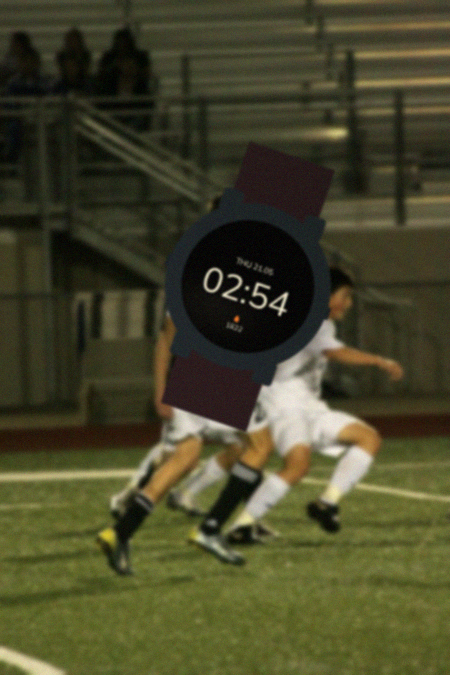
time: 2:54
